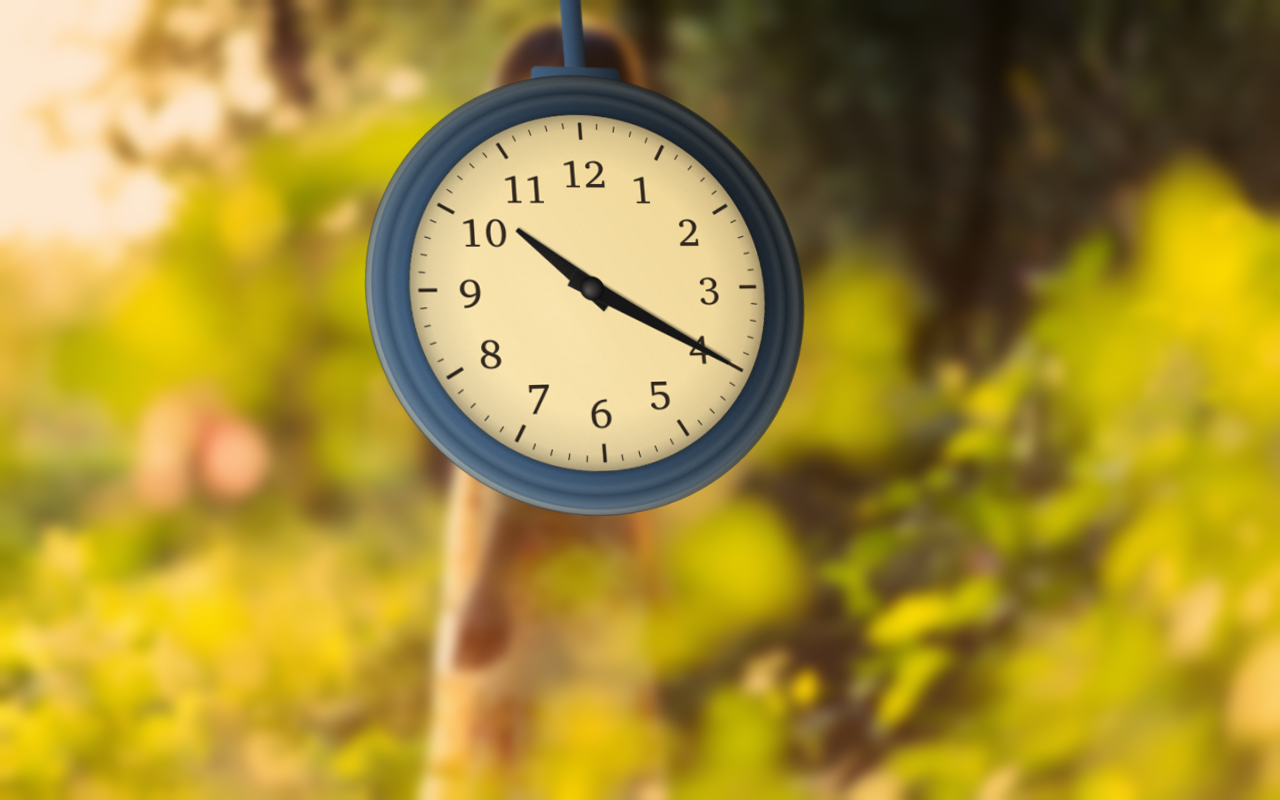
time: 10:20
